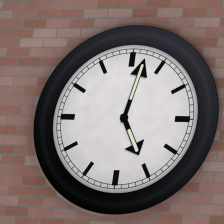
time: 5:02
